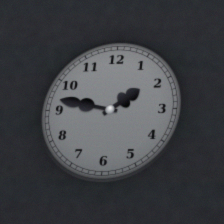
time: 1:47
